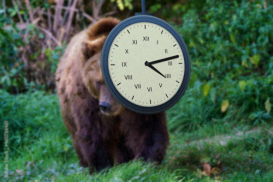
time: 4:13
